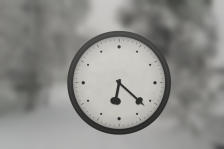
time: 6:22
